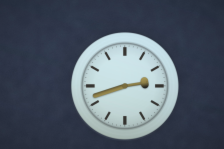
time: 2:42
